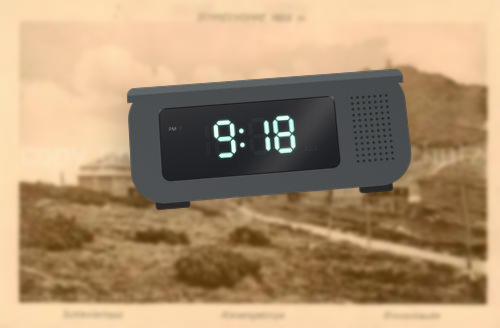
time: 9:18
